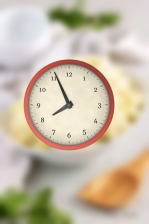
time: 7:56
